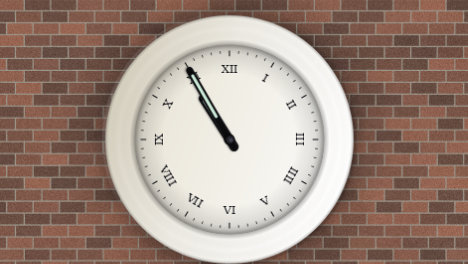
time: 10:55
